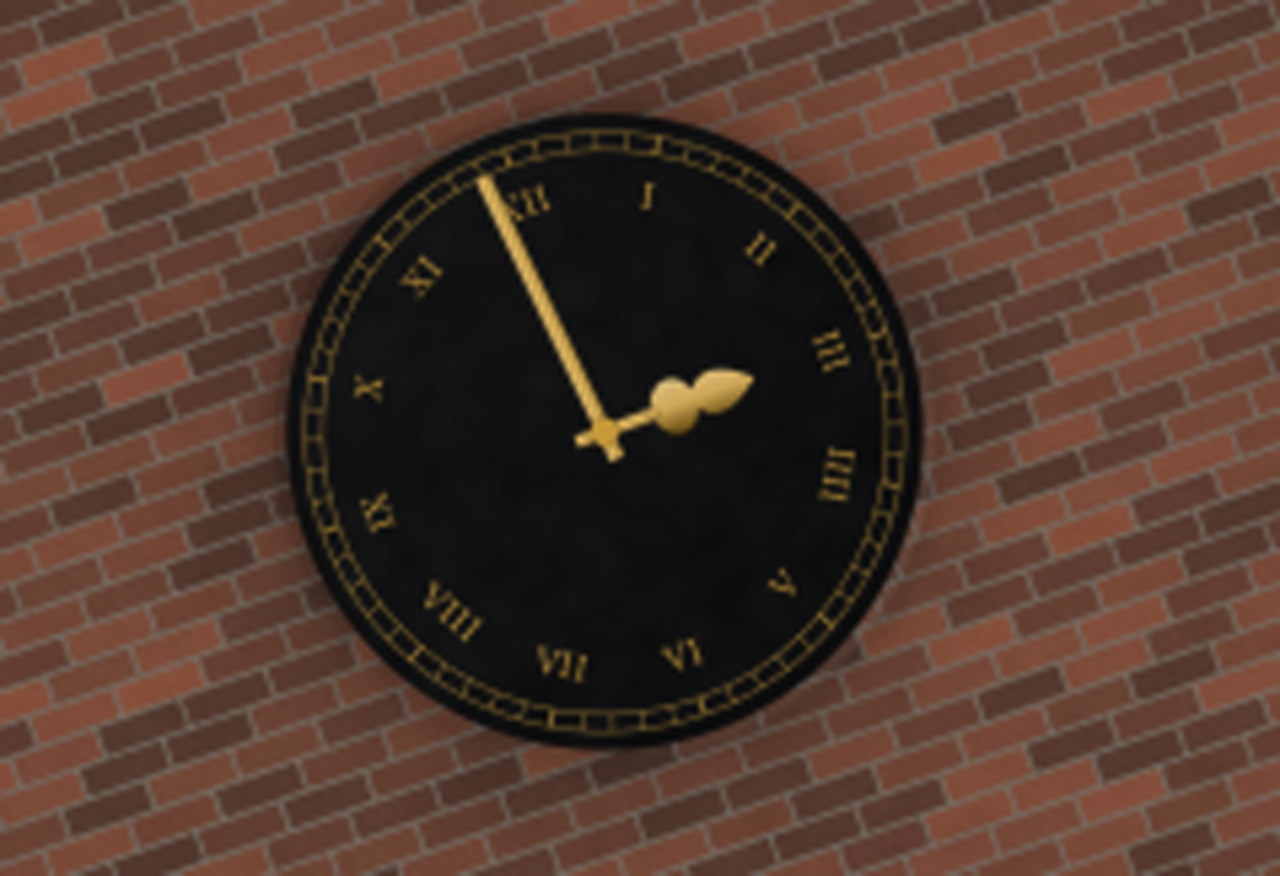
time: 2:59
